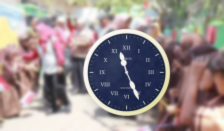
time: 11:26
